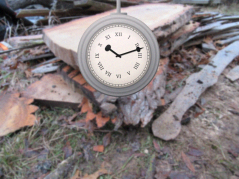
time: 10:12
